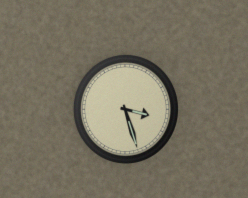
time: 3:27
